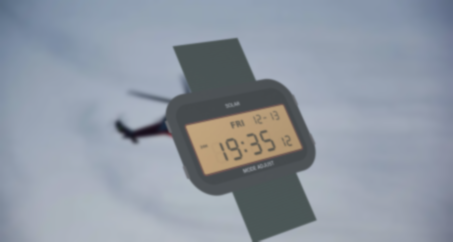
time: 19:35:12
